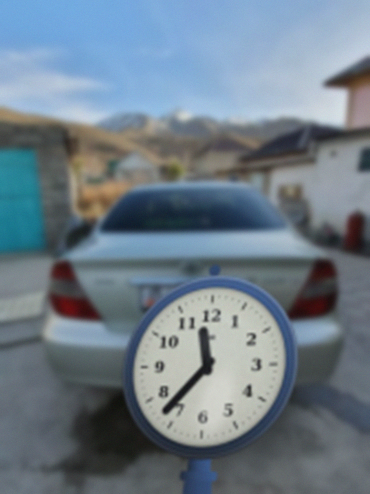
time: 11:37
